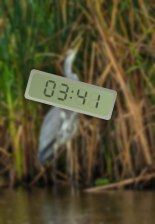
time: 3:41
